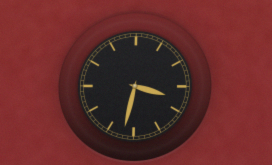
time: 3:32
